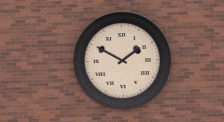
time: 1:50
